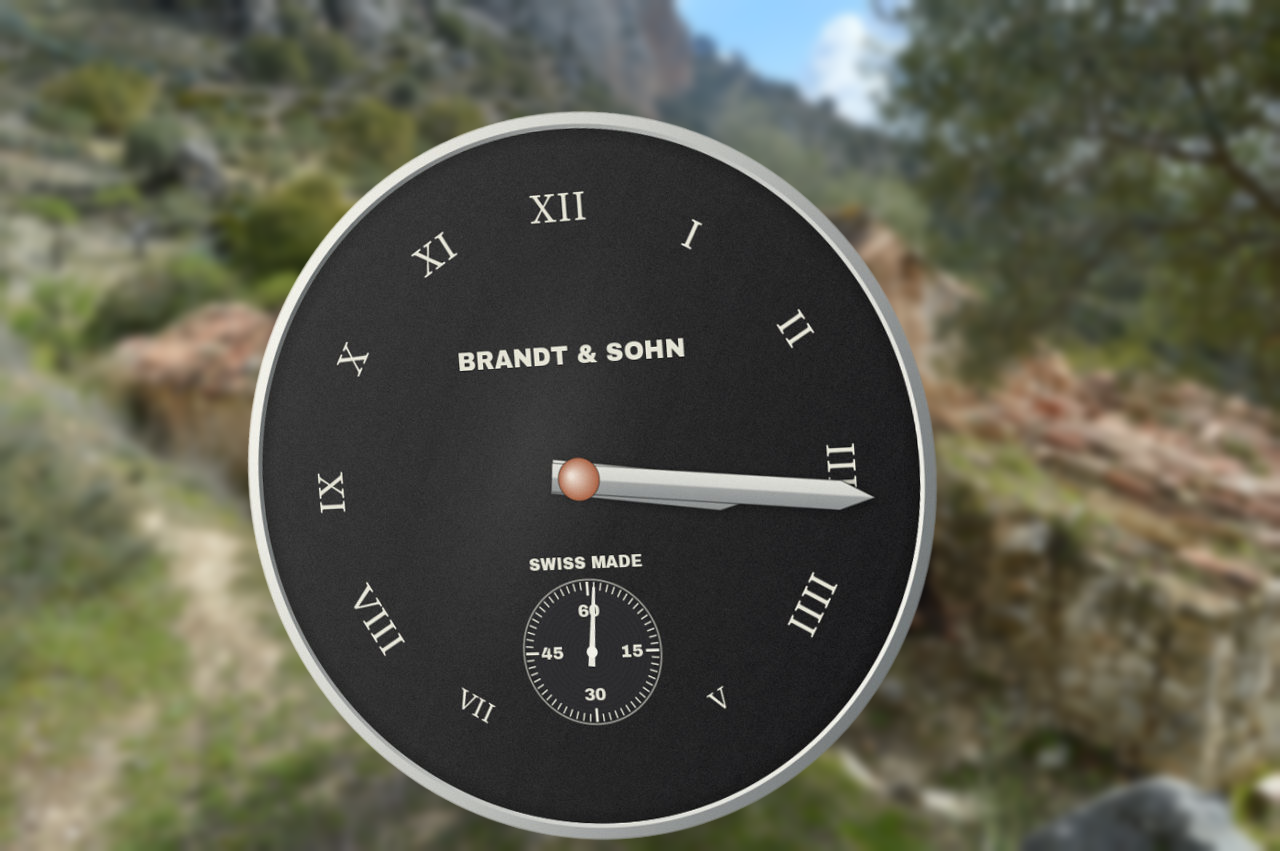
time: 3:16:01
